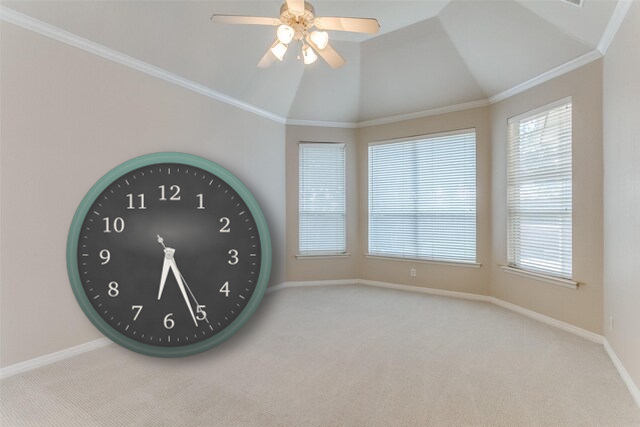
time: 6:26:25
